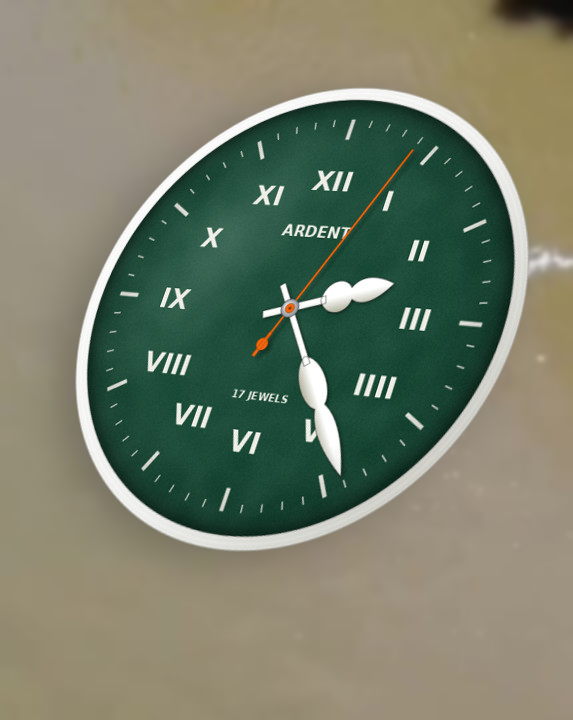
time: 2:24:04
